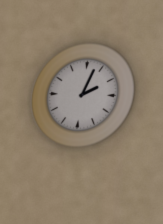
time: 2:03
